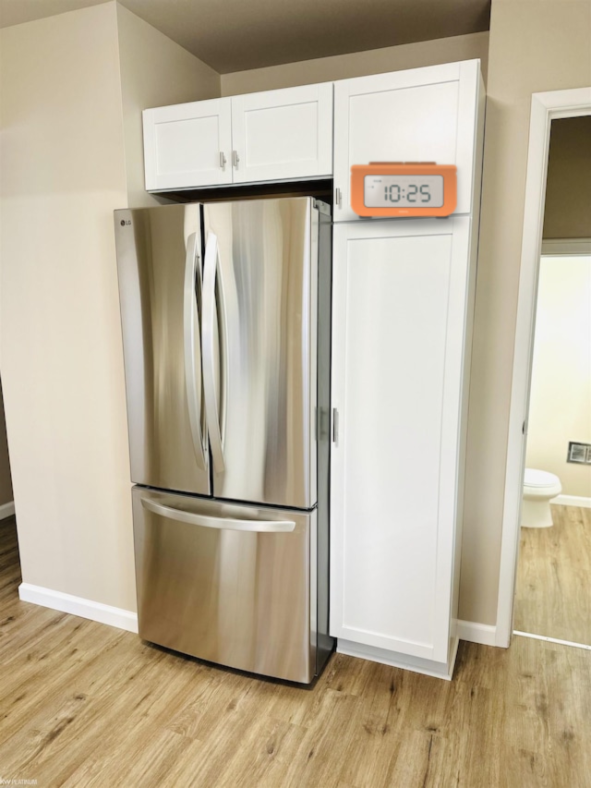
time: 10:25
